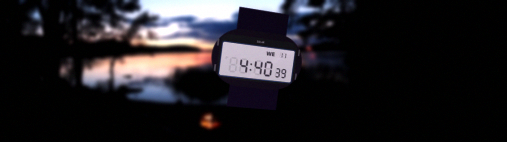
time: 4:40:39
